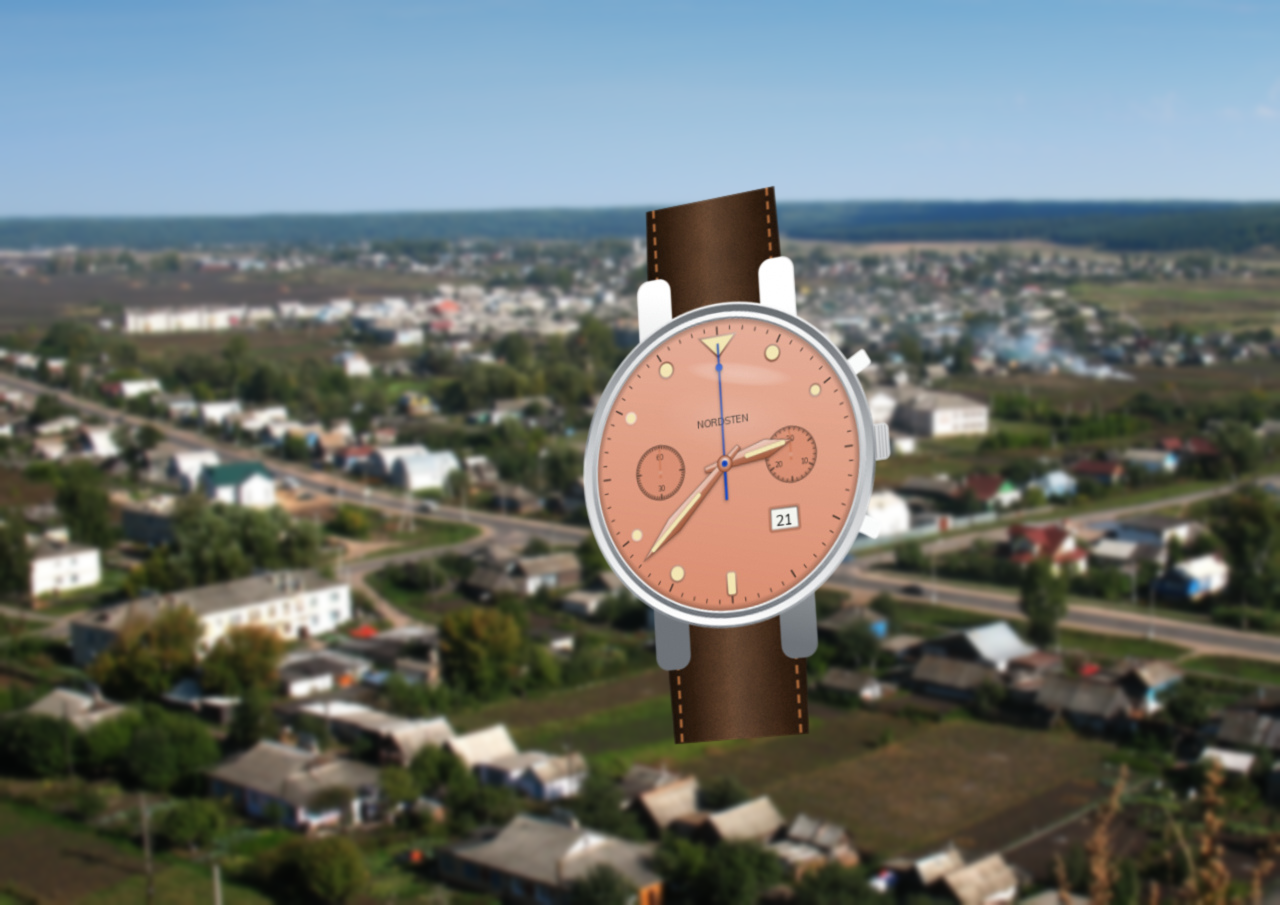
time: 2:38
